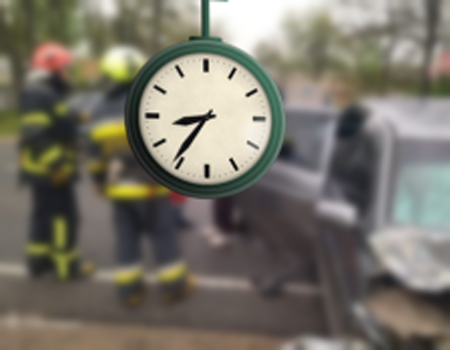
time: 8:36
